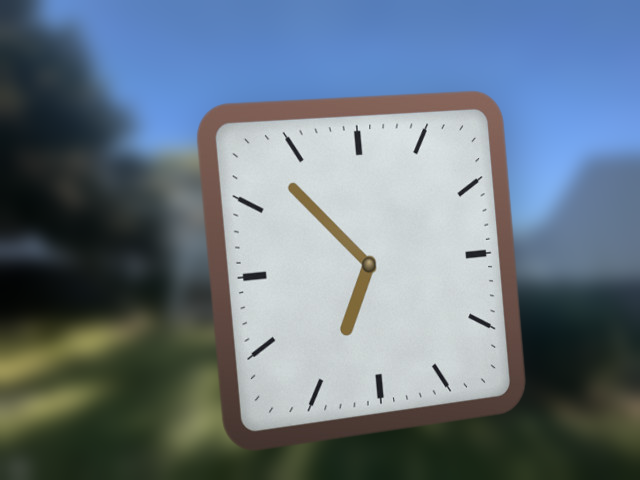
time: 6:53
